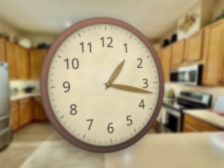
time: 1:17
